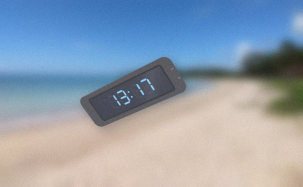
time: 13:17
